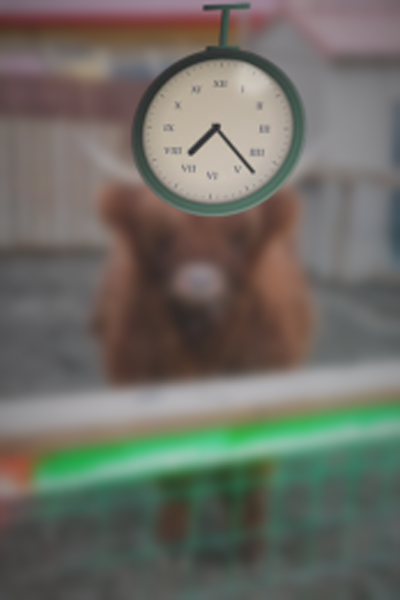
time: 7:23
